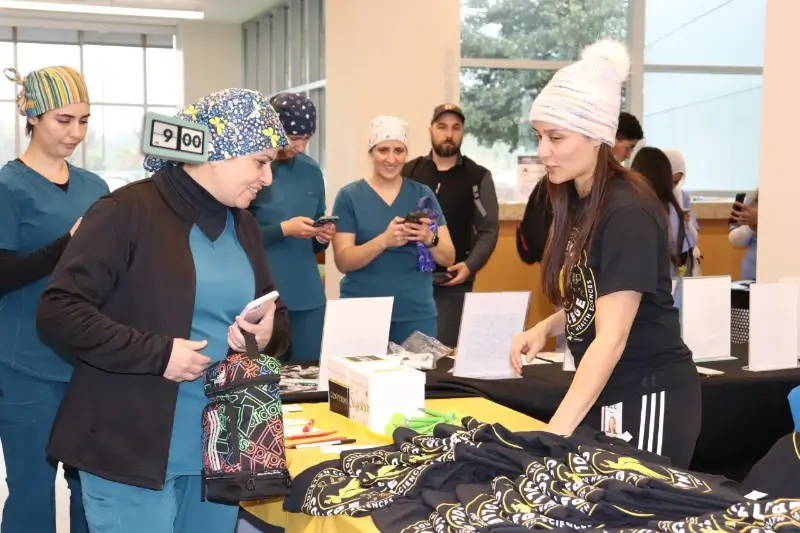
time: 9:00
